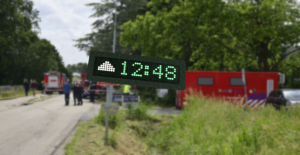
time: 12:48
